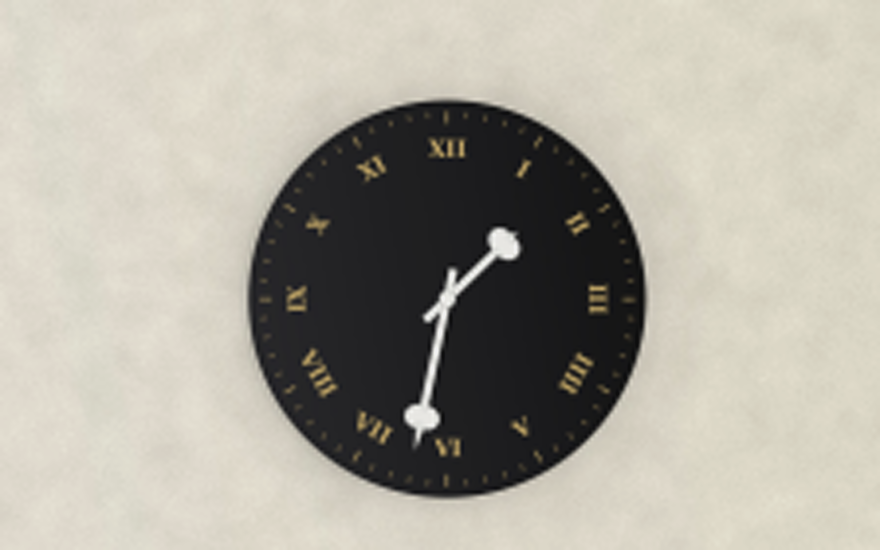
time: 1:32
